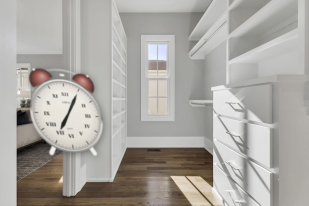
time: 7:05
